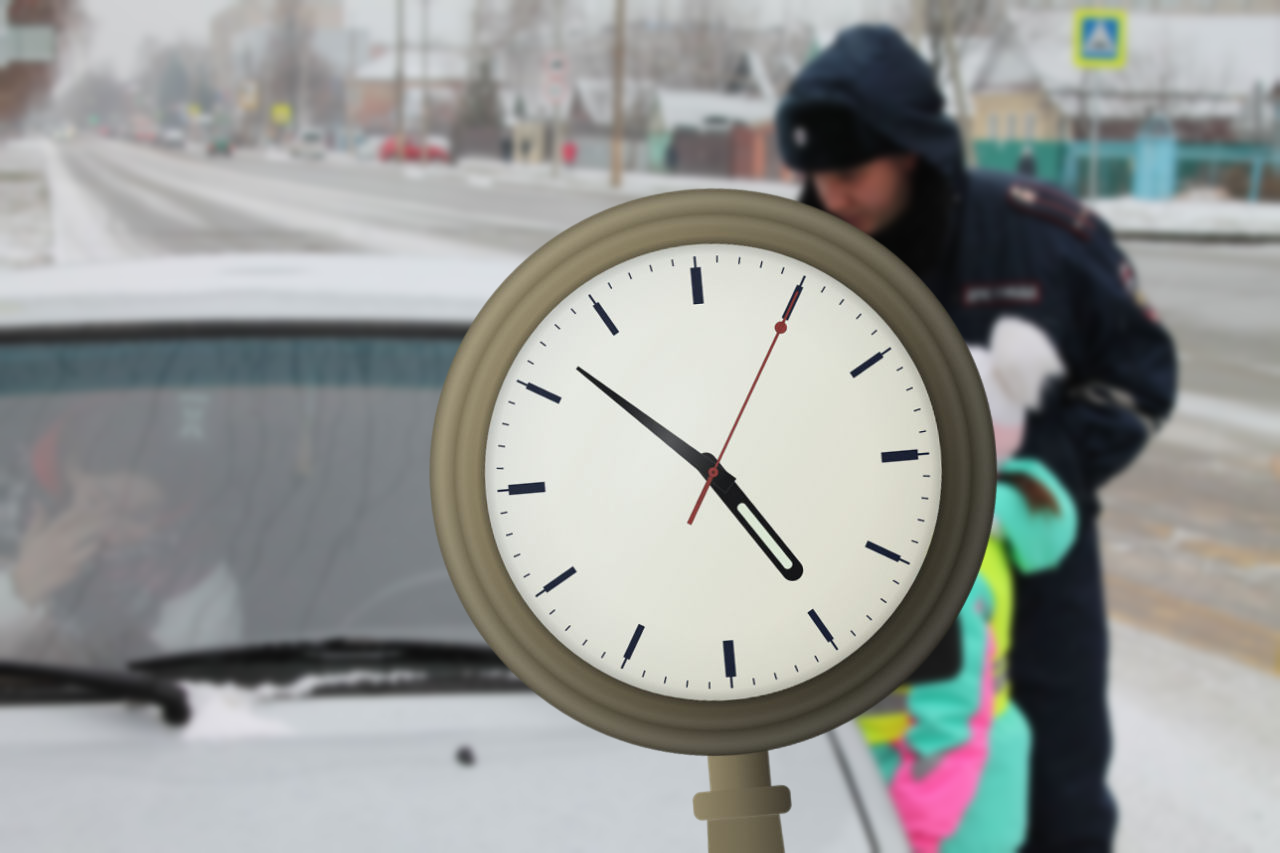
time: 4:52:05
